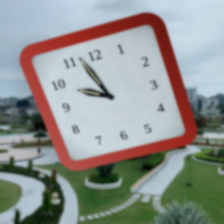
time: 9:57
